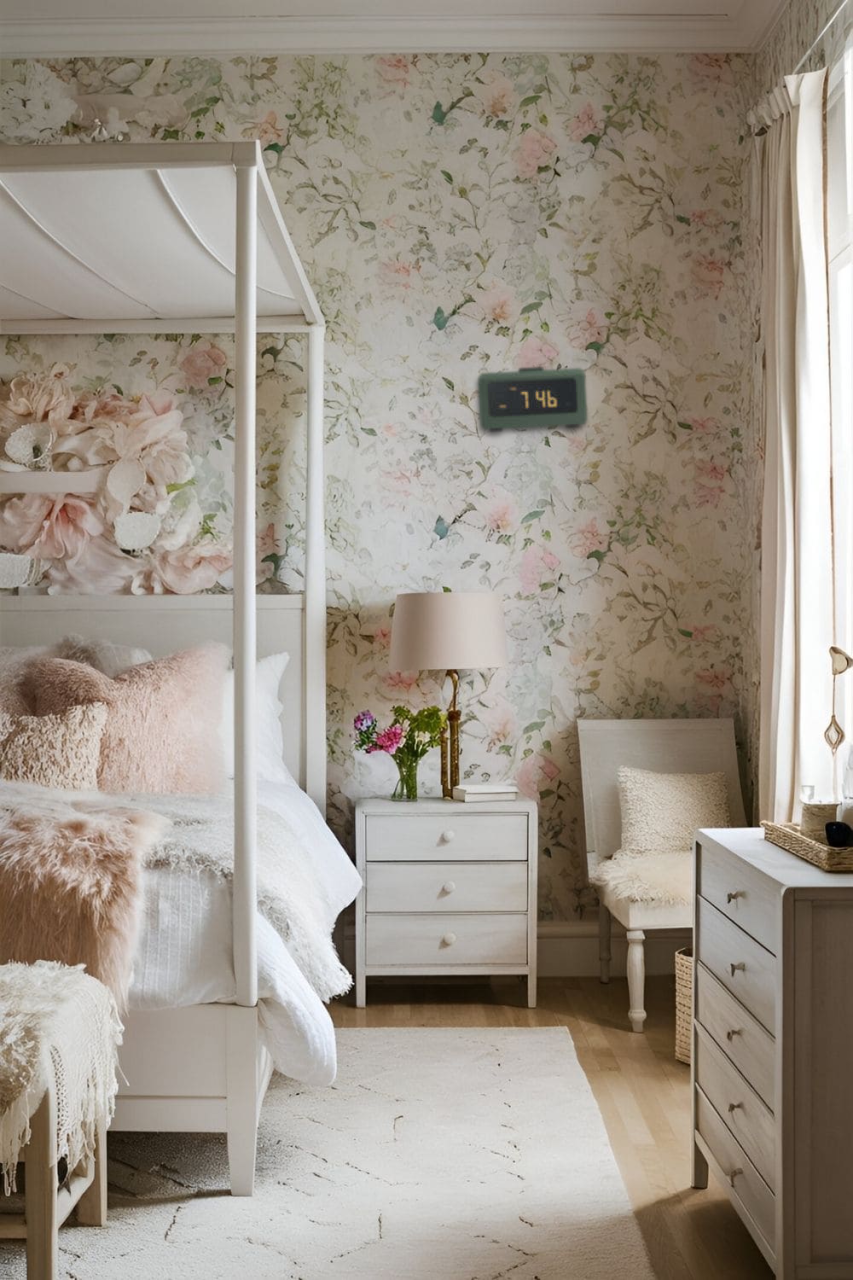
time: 7:46
